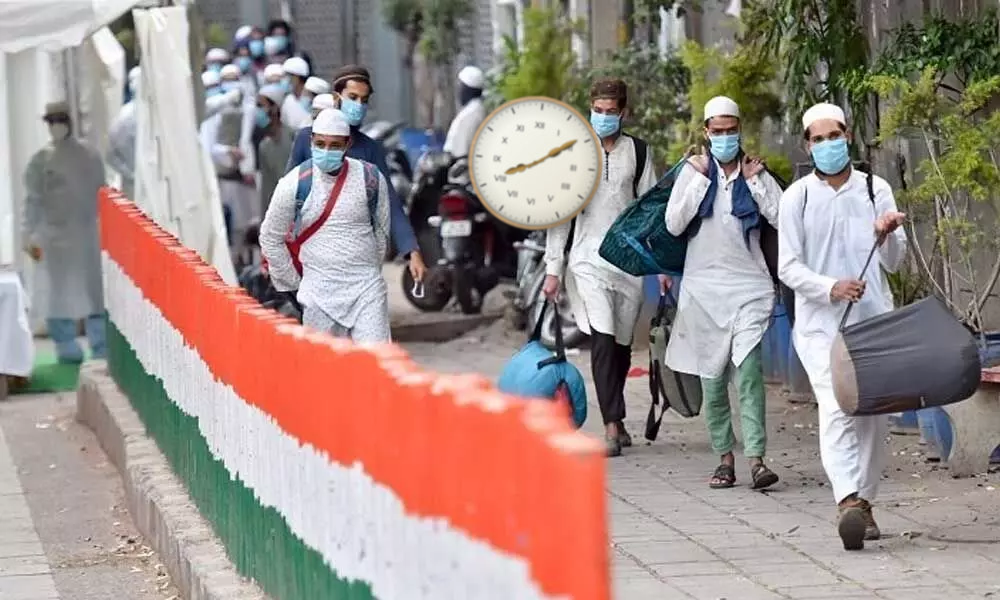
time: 8:09
